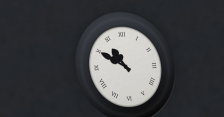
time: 10:50
